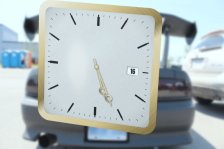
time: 5:26
